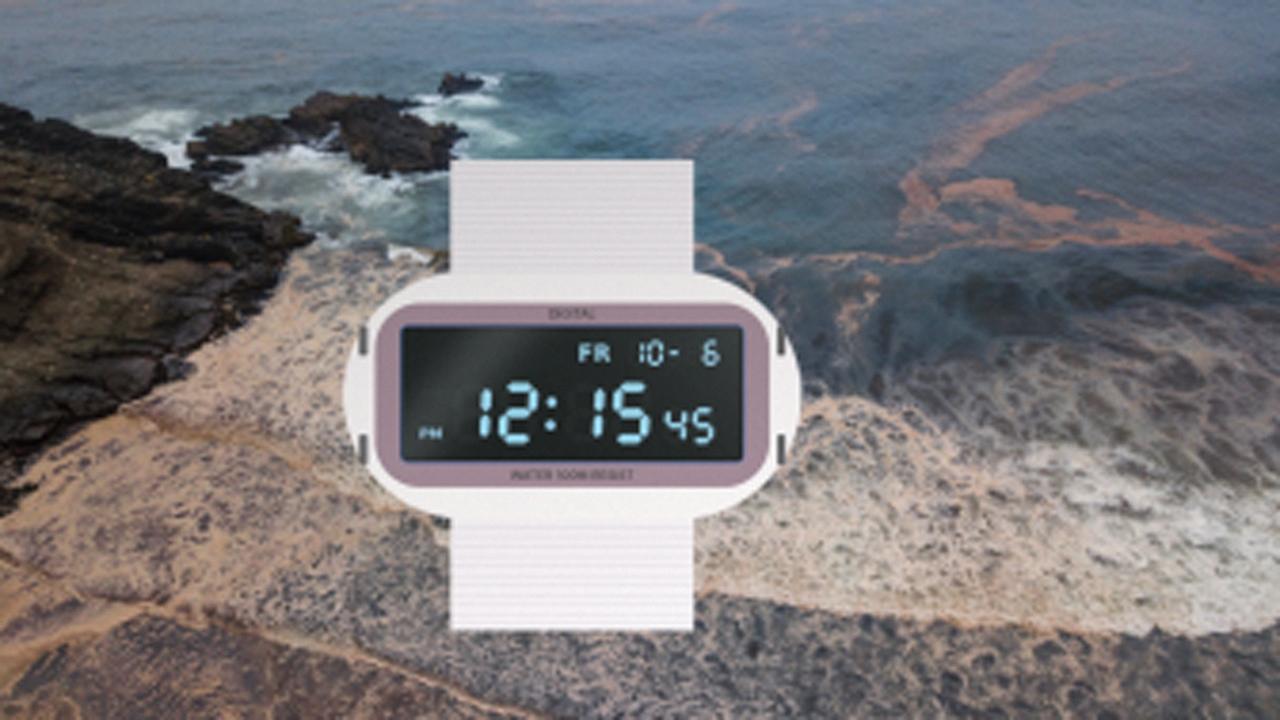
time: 12:15:45
